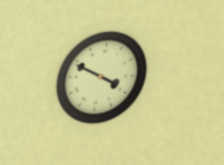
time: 3:49
